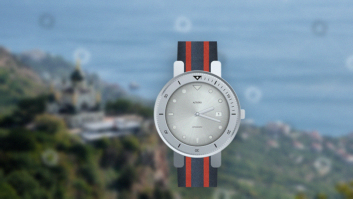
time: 2:18
